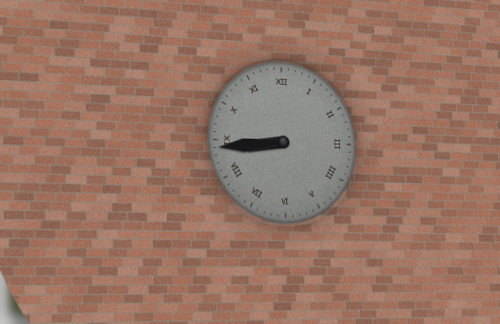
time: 8:44
